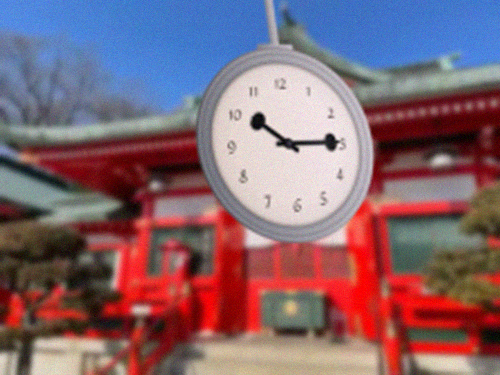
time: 10:15
